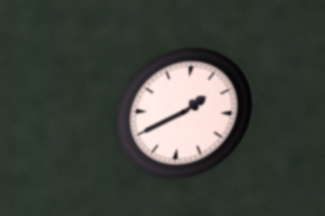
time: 1:40
